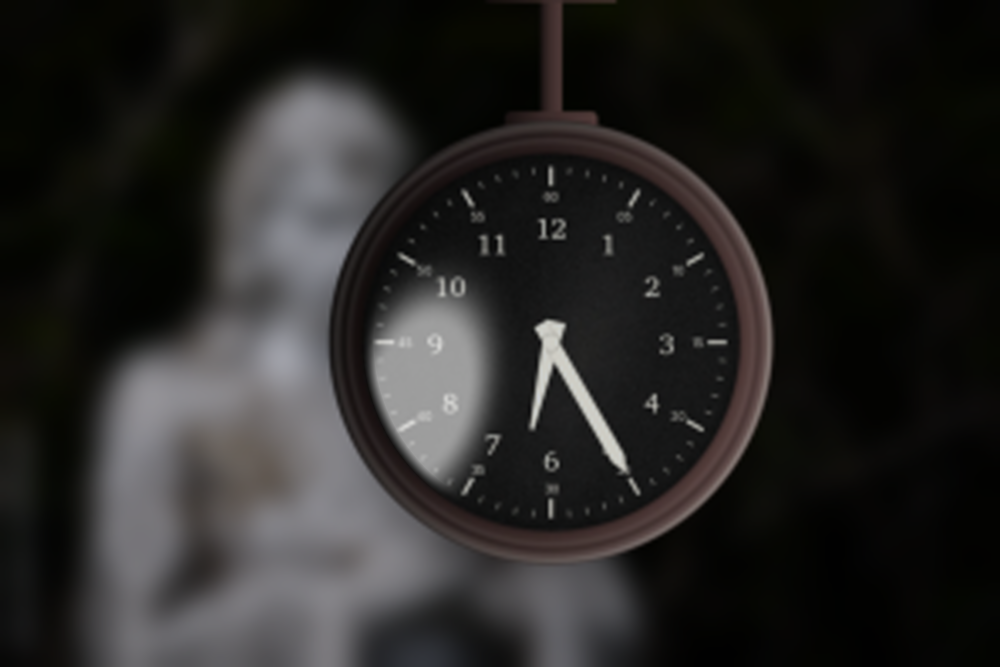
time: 6:25
